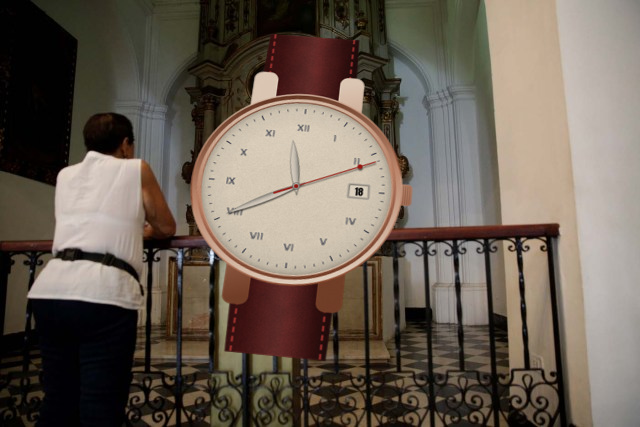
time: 11:40:11
